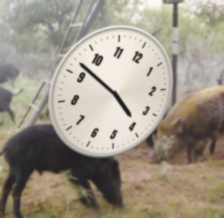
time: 3:47
